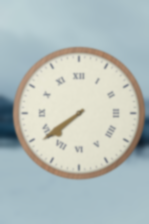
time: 7:39
